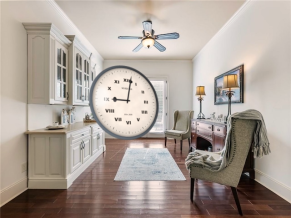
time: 9:02
